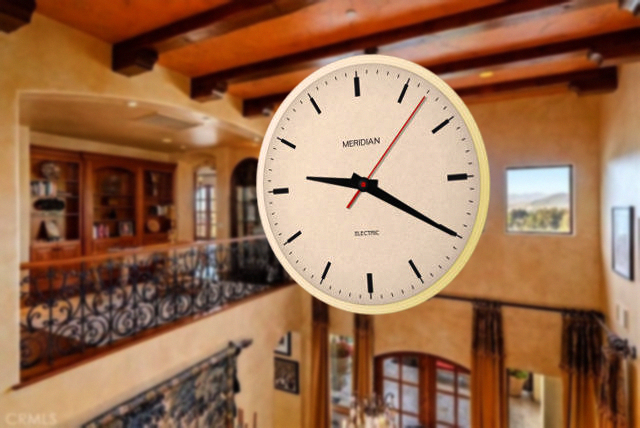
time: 9:20:07
